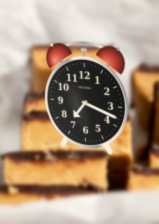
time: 7:18
